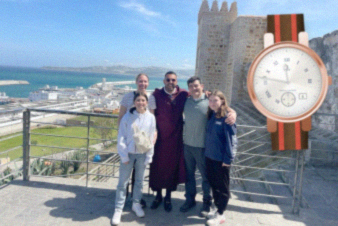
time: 11:47
